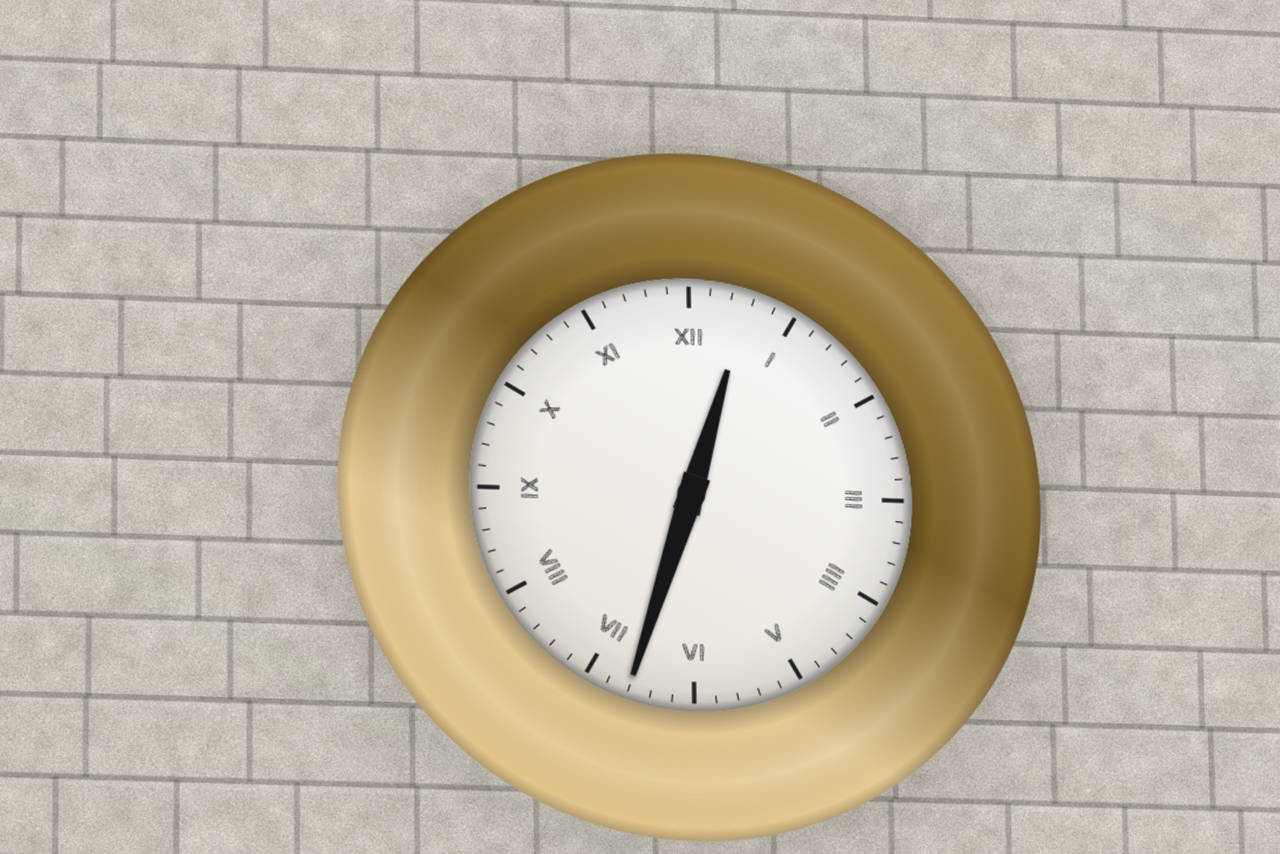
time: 12:33
